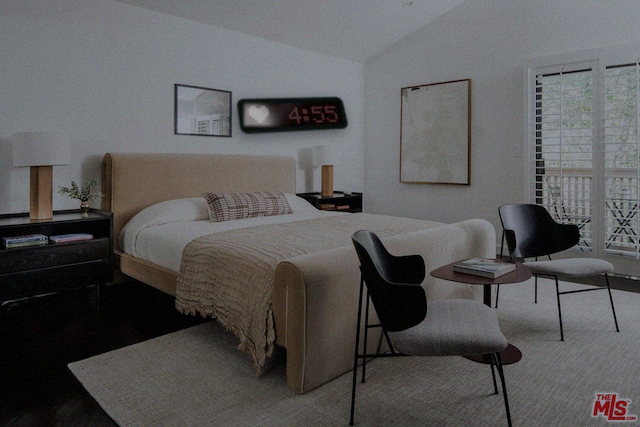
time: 4:55
